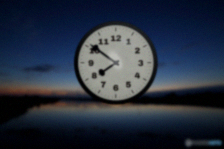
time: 7:51
